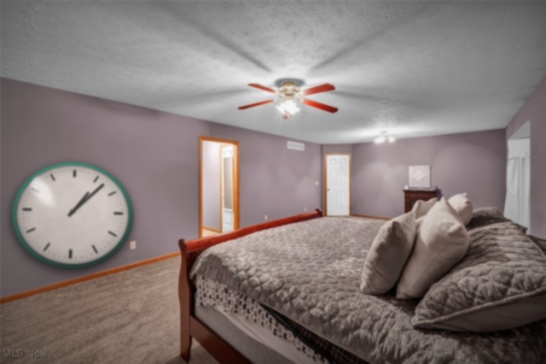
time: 1:07
